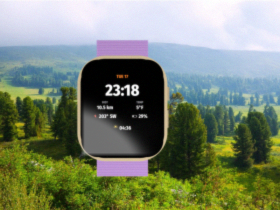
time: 23:18
